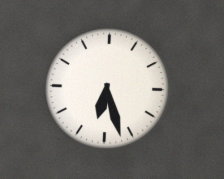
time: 6:27
